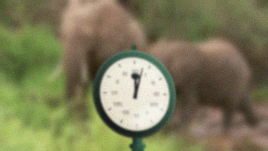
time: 12:03
